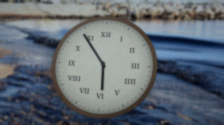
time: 5:54
